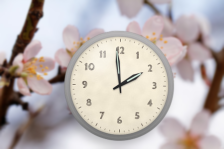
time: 1:59
